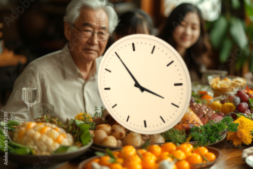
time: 3:55
